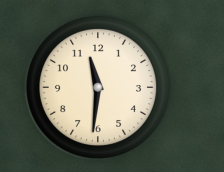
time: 11:31
